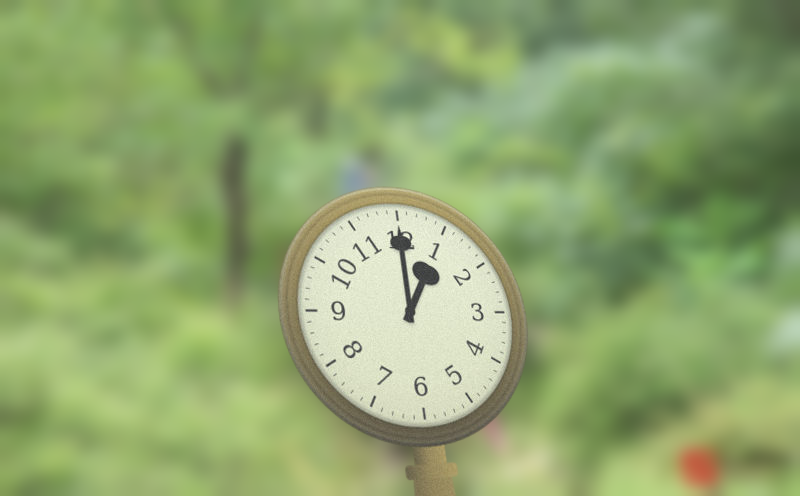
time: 1:00
